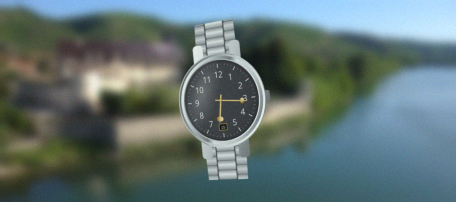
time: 6:16
